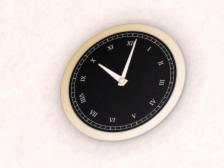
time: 10:01
